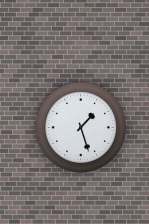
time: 1:27
